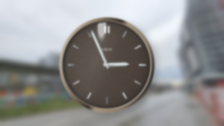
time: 2:56
